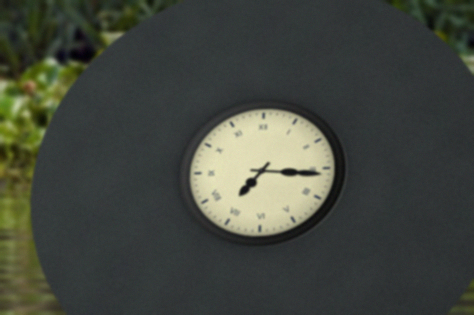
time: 7:16
